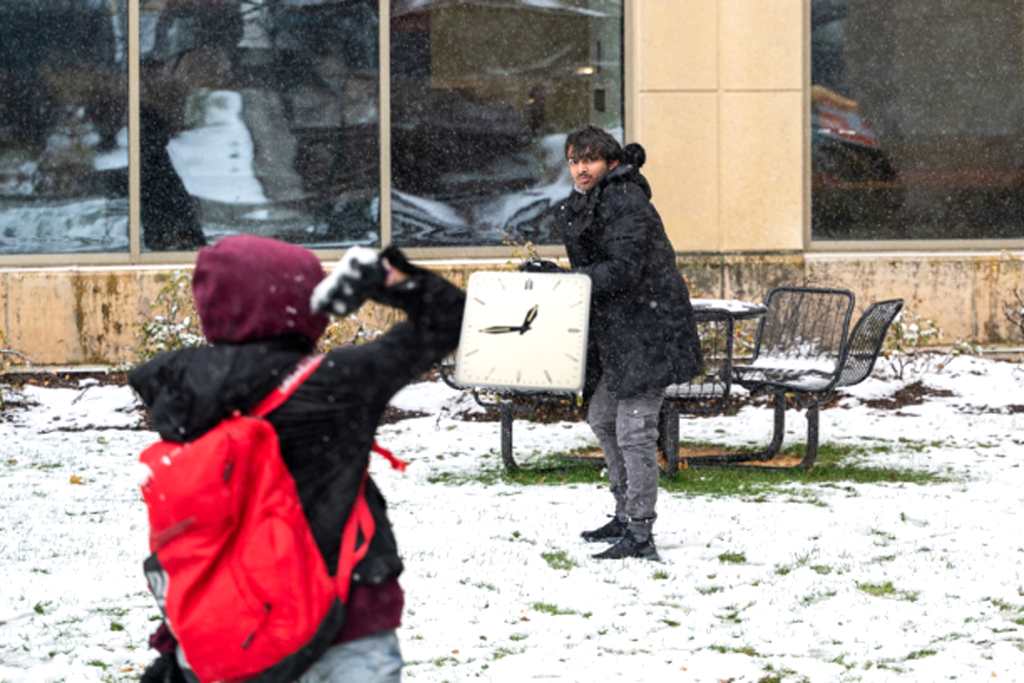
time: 12:44
